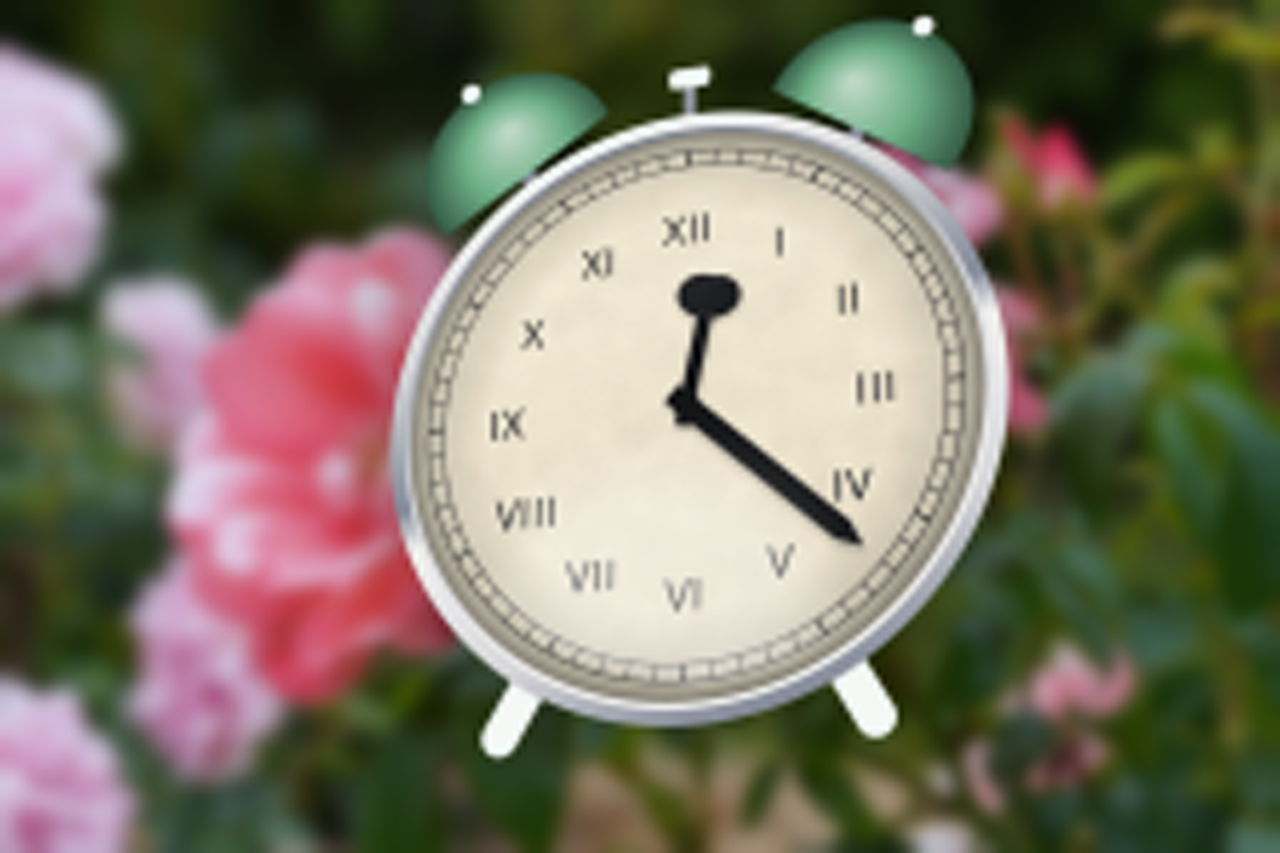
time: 12:22
